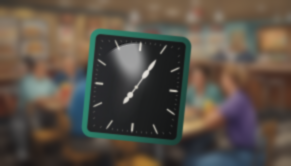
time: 7:05
